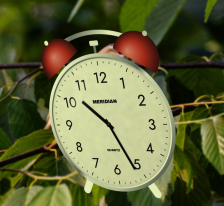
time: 10:26
